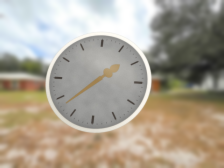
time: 1:38
